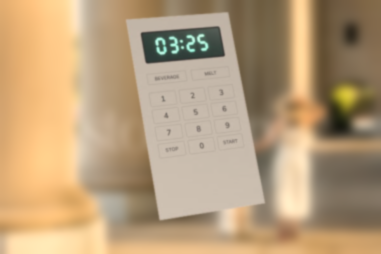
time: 3:25
